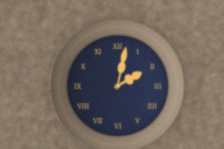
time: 2:02
